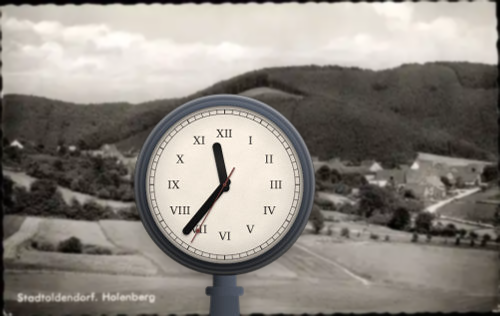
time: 11:36:35
